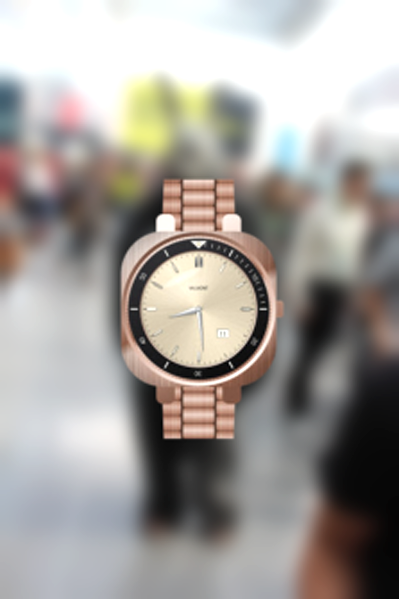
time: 8:29
